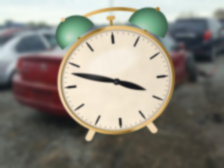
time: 3:48
